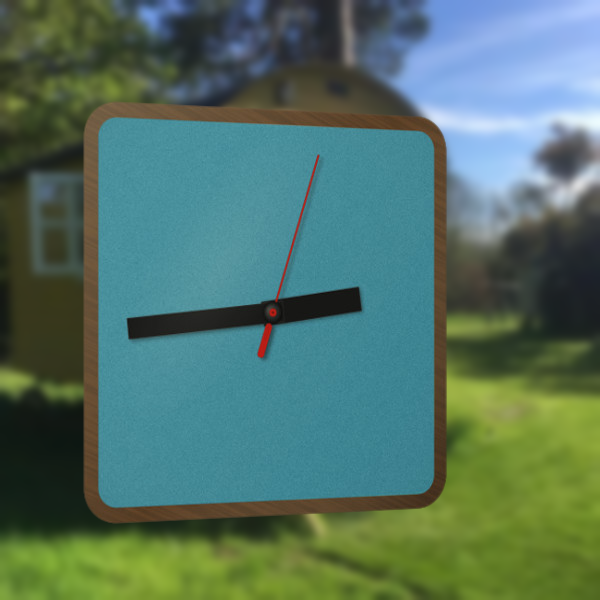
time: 2:44:03
